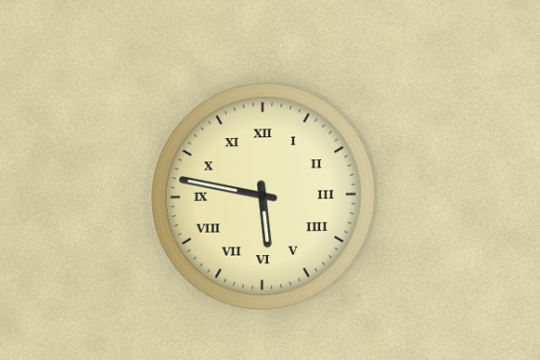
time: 5:47
